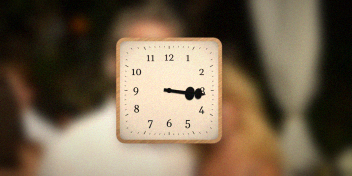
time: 3:16
